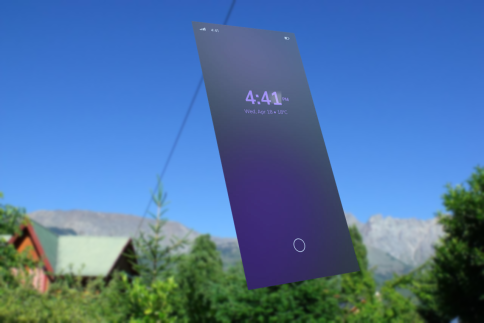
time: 4:41
